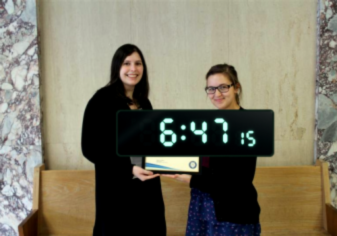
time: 6:47:15
